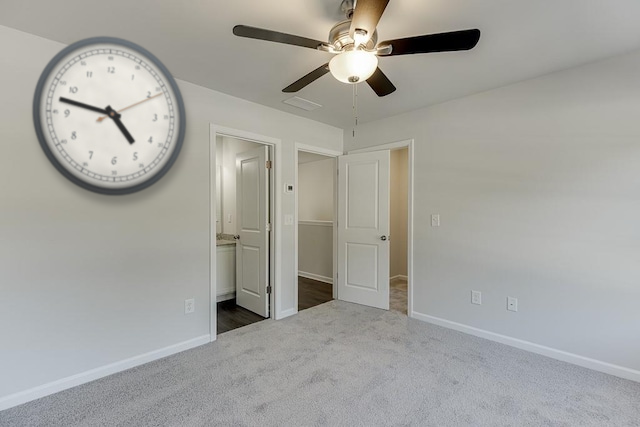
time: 4:47:11
